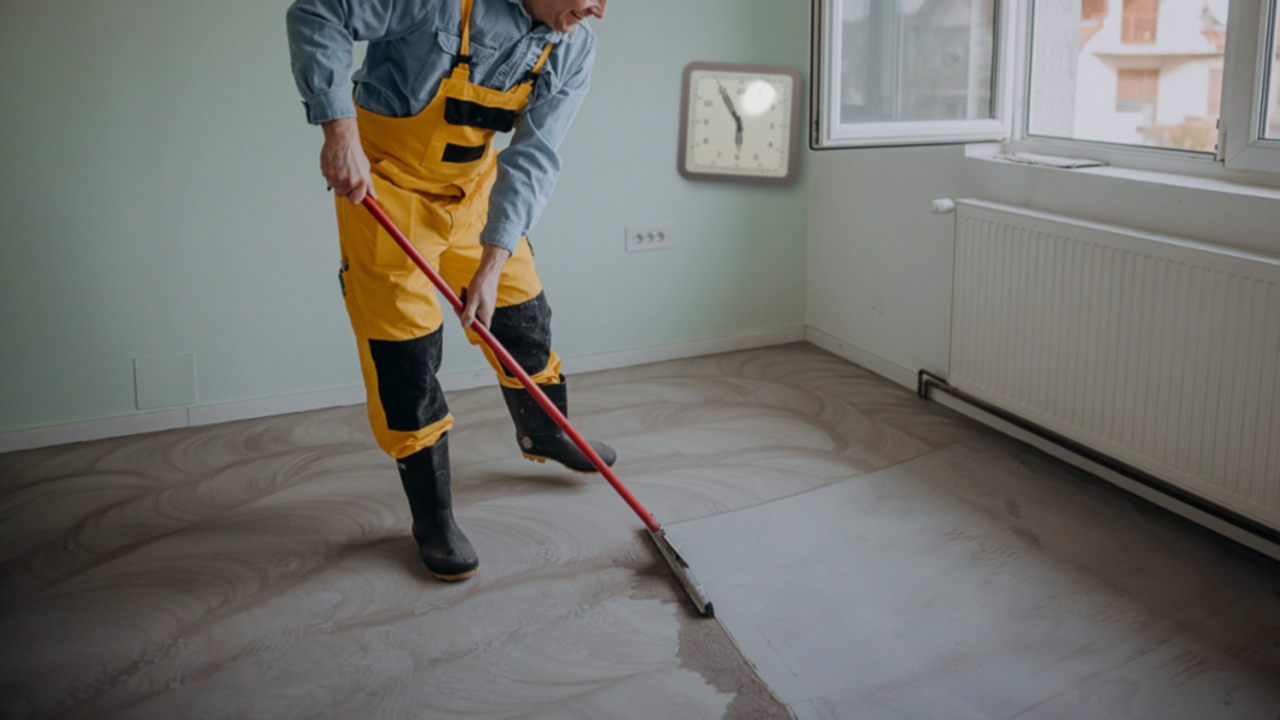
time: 5:55
